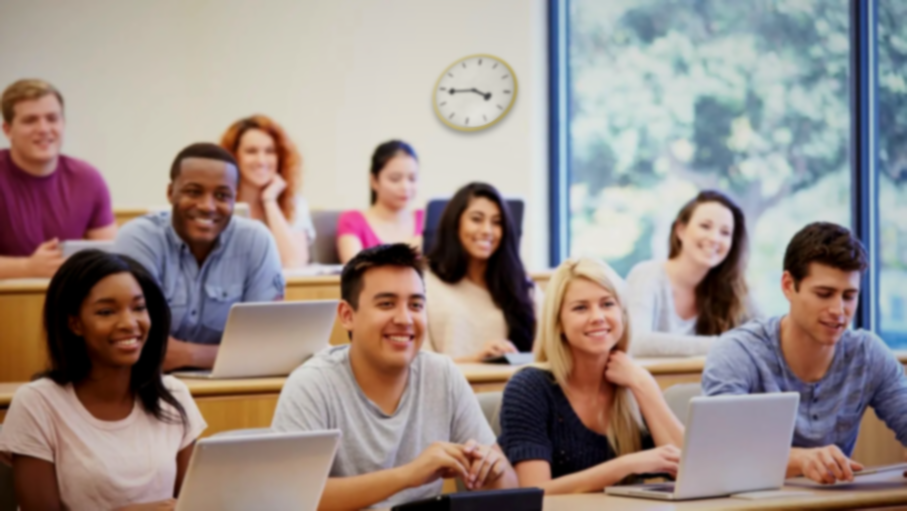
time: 3:44
